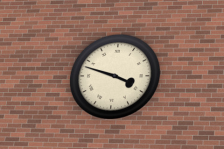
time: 3:48
